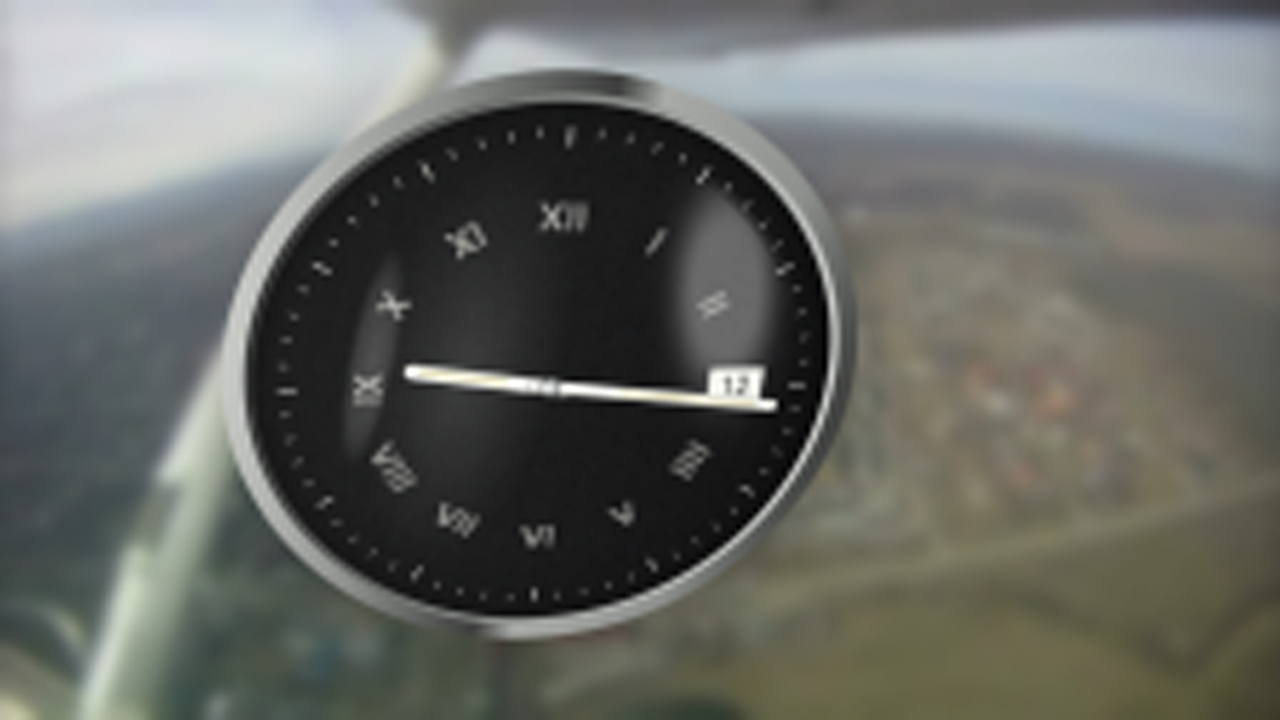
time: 9:16
